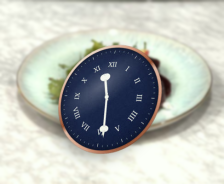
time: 11:29
